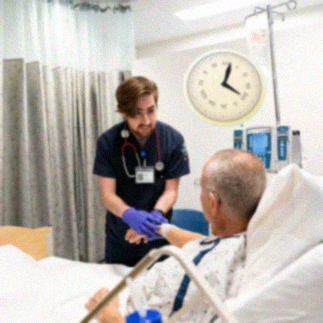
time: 4:02
